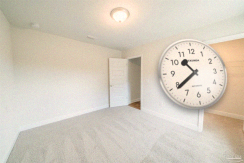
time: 10:39
